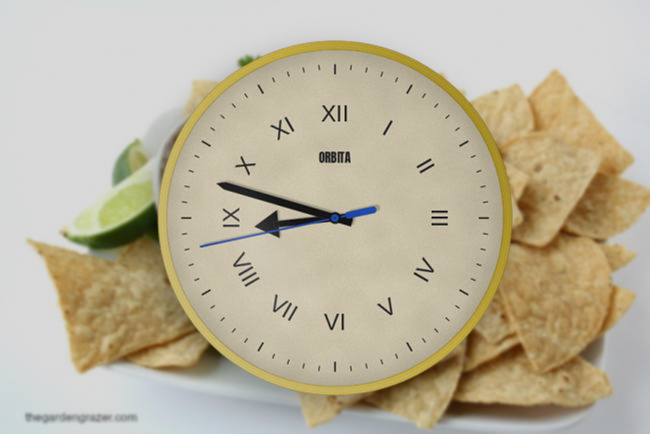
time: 8:47:43
